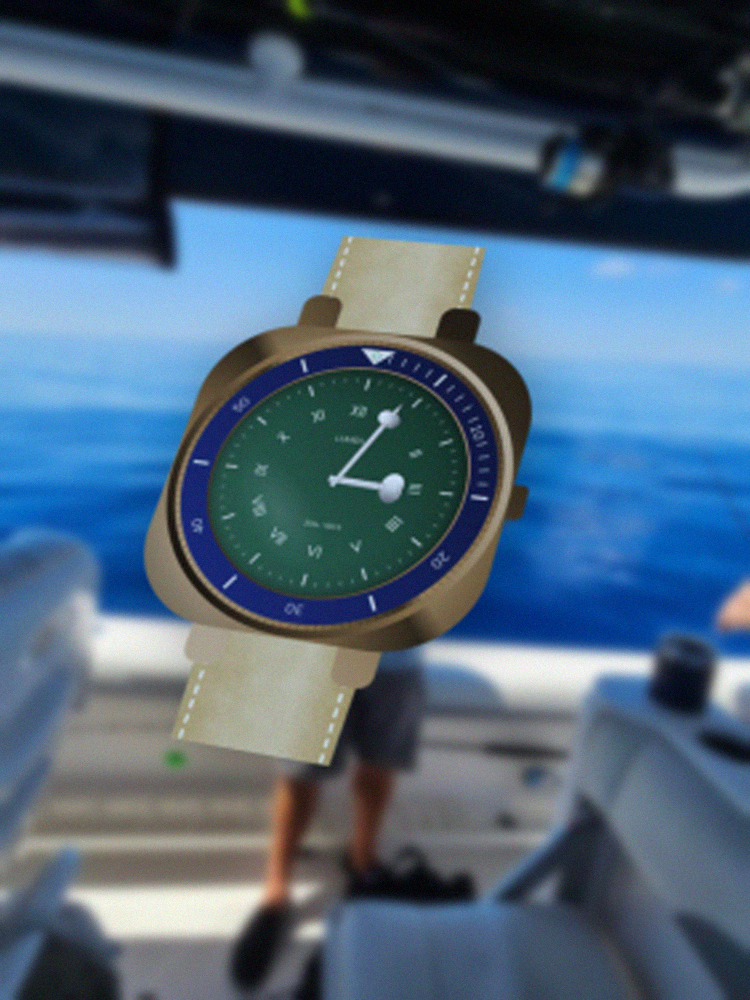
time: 3:04
